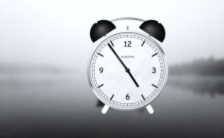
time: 4:54
